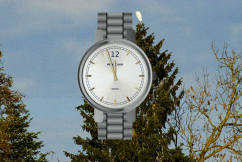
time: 11:57
